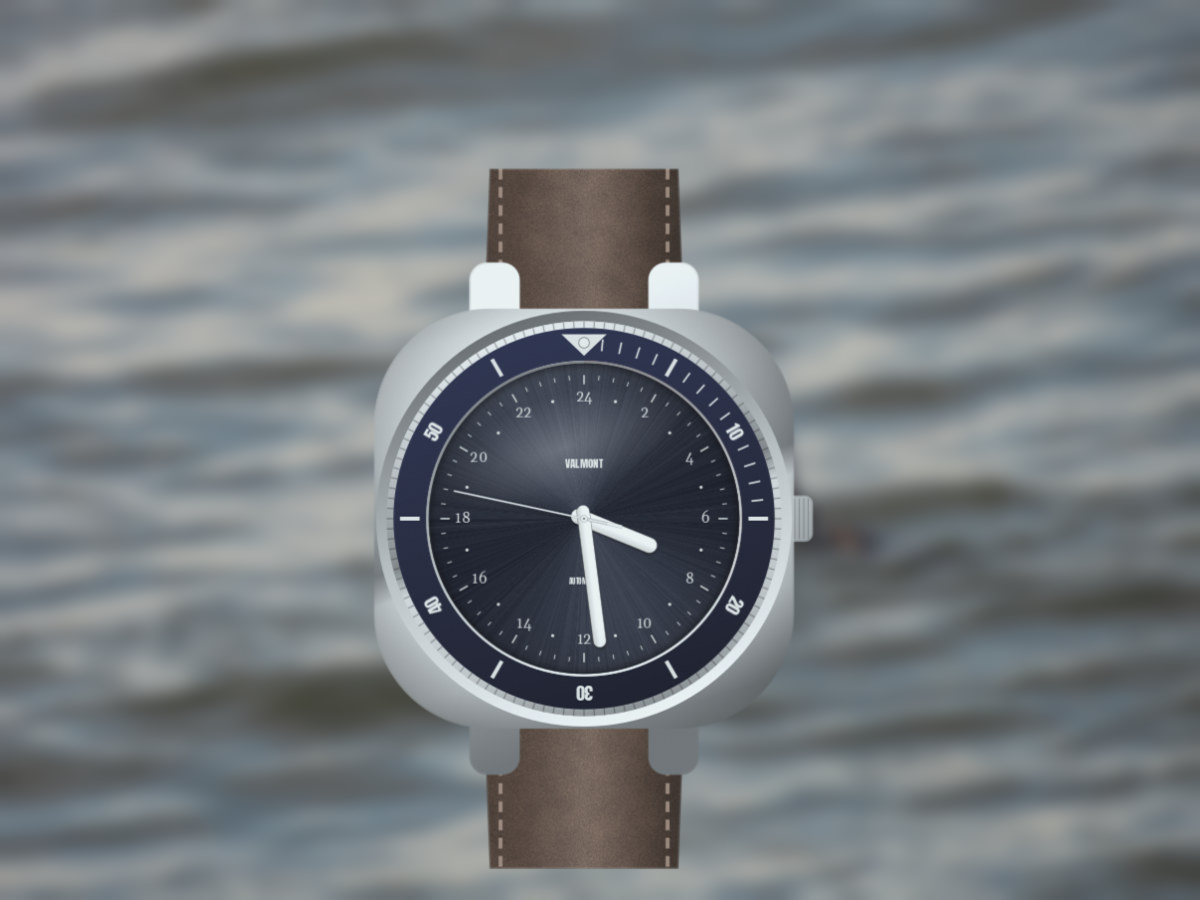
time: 7:28:47
